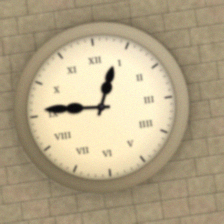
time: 12:46
